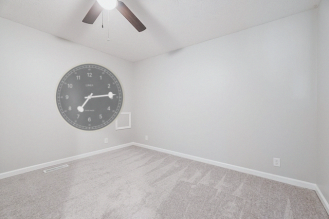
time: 7:14
